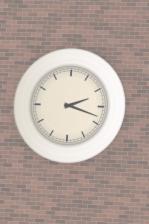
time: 2:18
